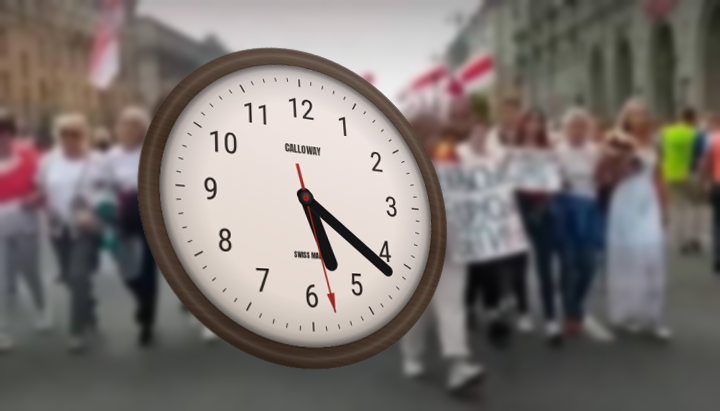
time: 5:21:28
